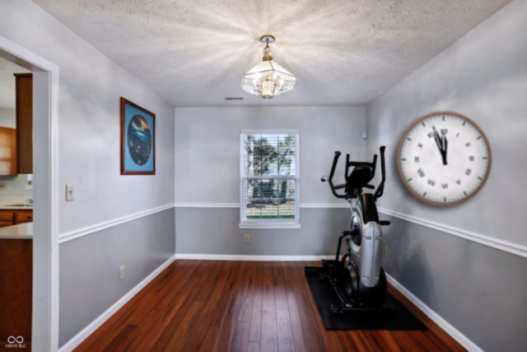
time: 11:57
